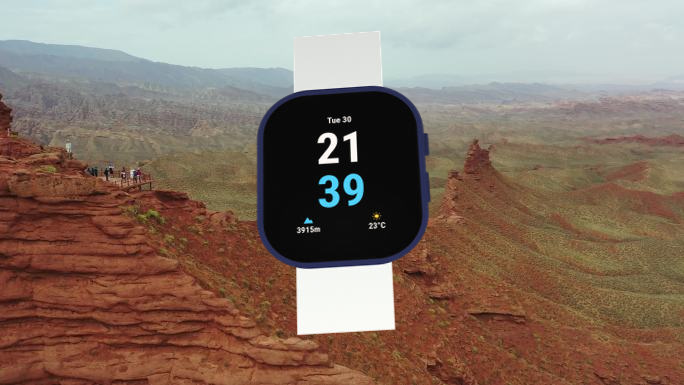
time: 21:39
